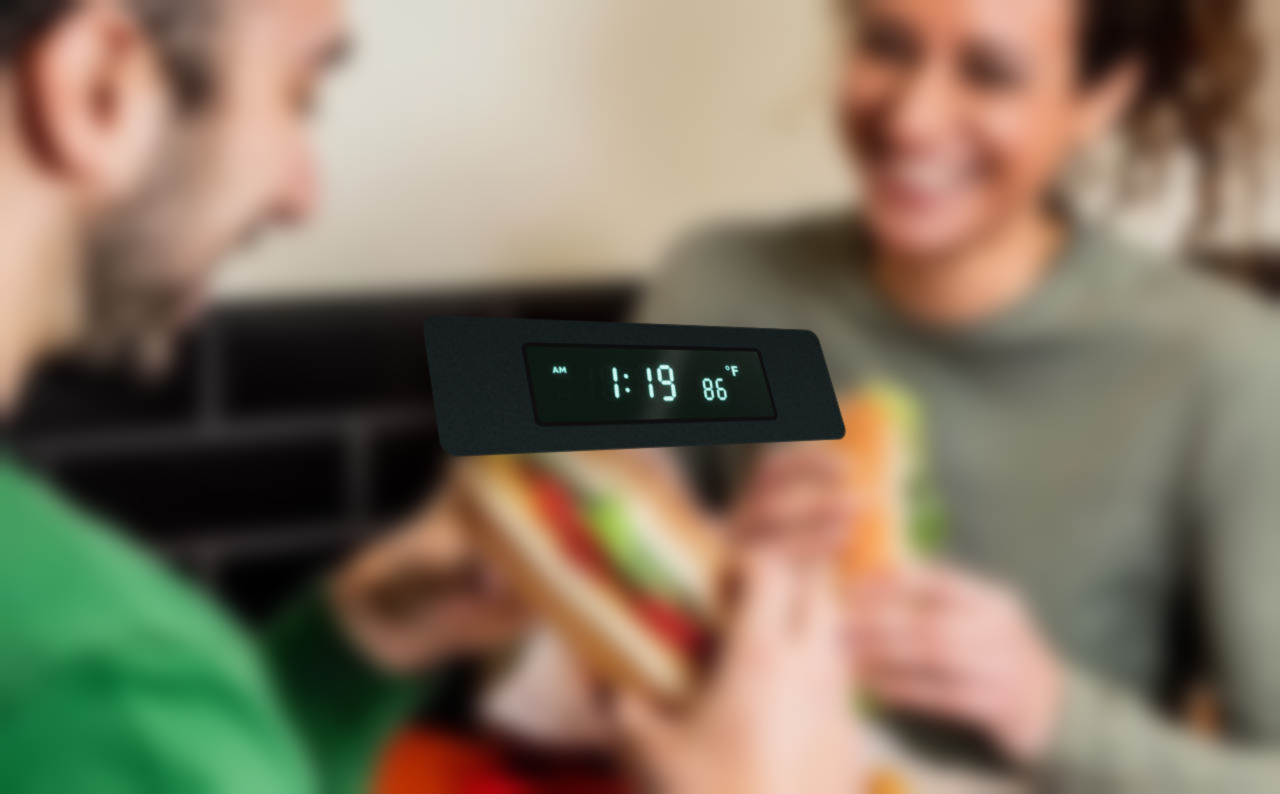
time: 1:19
